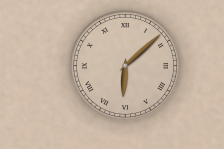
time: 6:08
